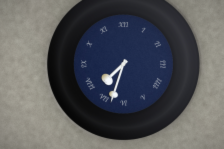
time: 7:33
